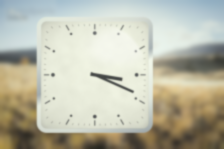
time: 3:19
